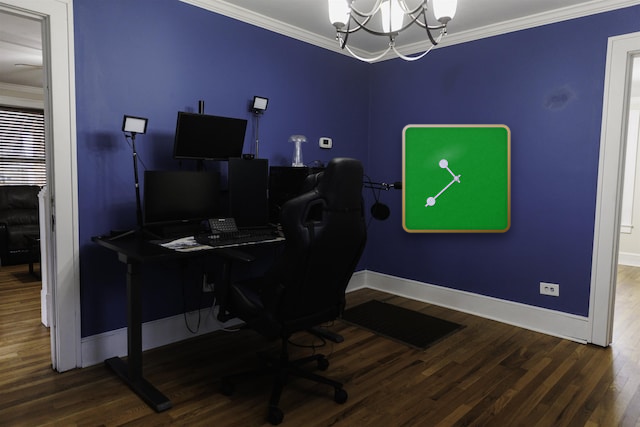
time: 10:38
